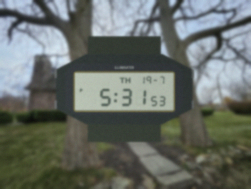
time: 5:31:53
